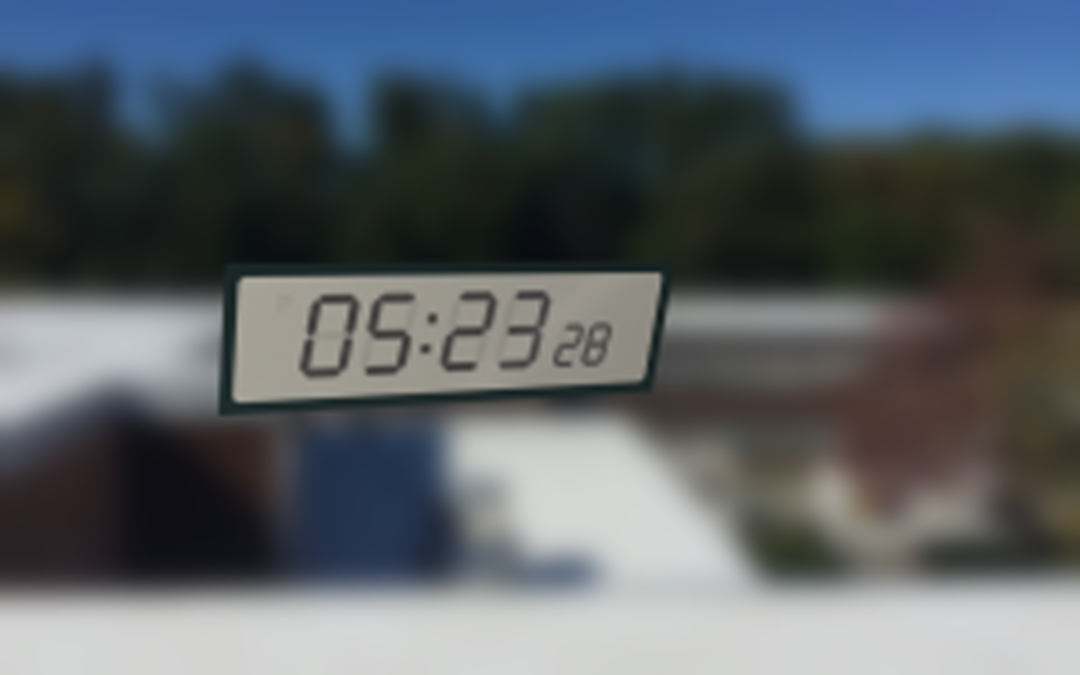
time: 5:23:28
